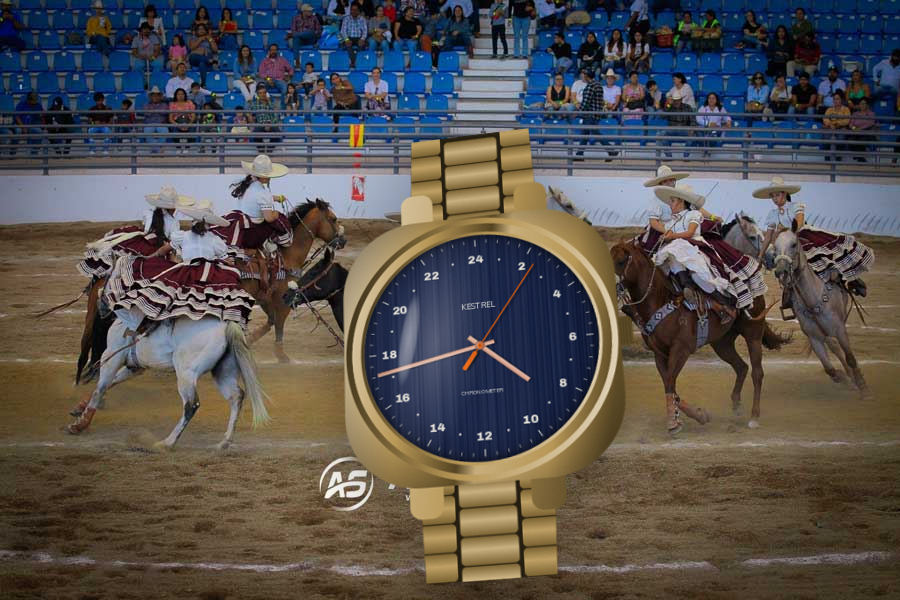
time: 8:43:06
